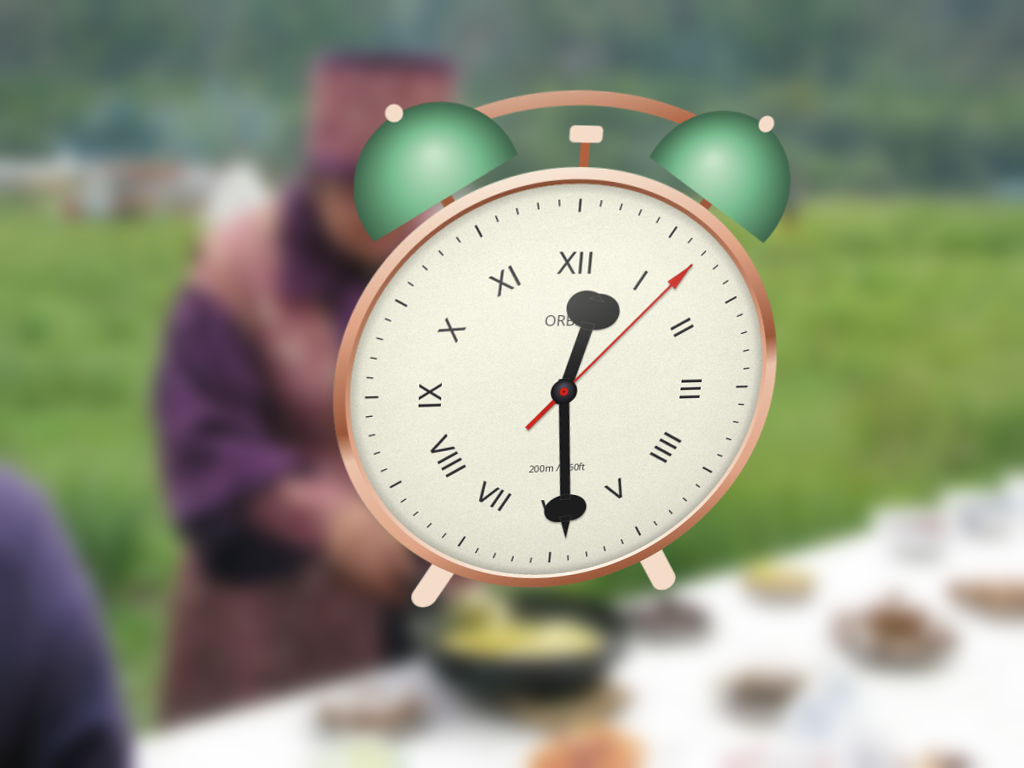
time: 12:29:07
